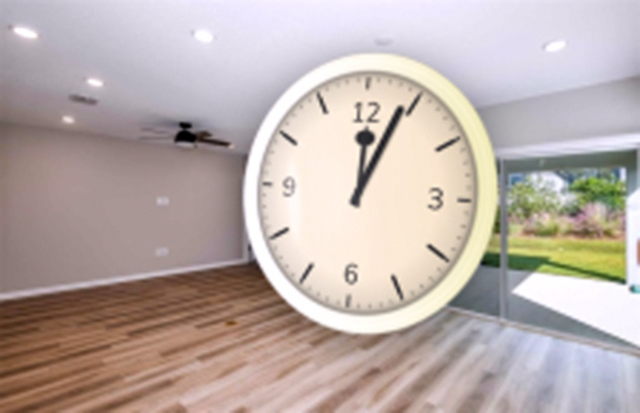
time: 12:04
